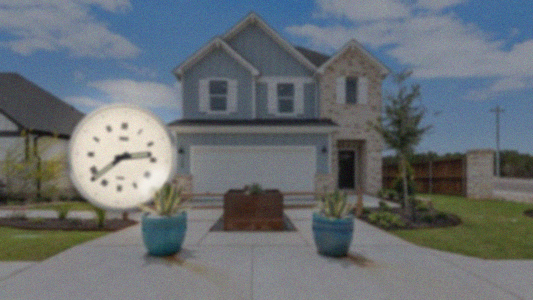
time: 2:38
